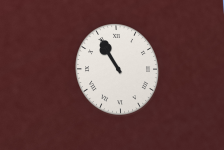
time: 10:55
